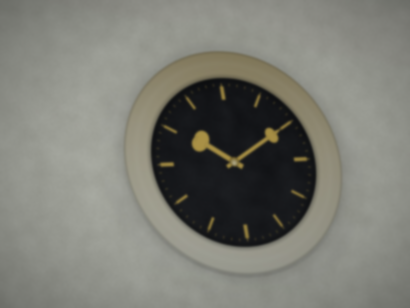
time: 10:10
